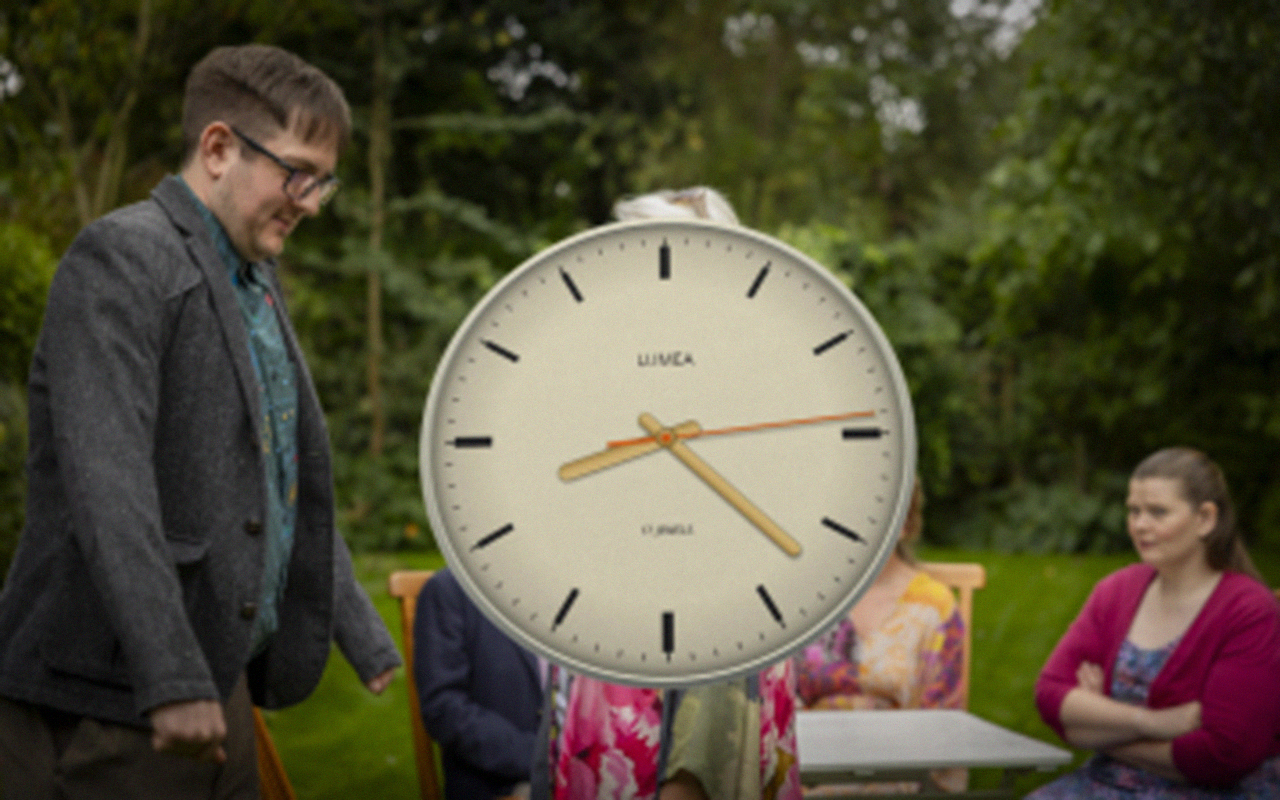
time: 8:22:14
